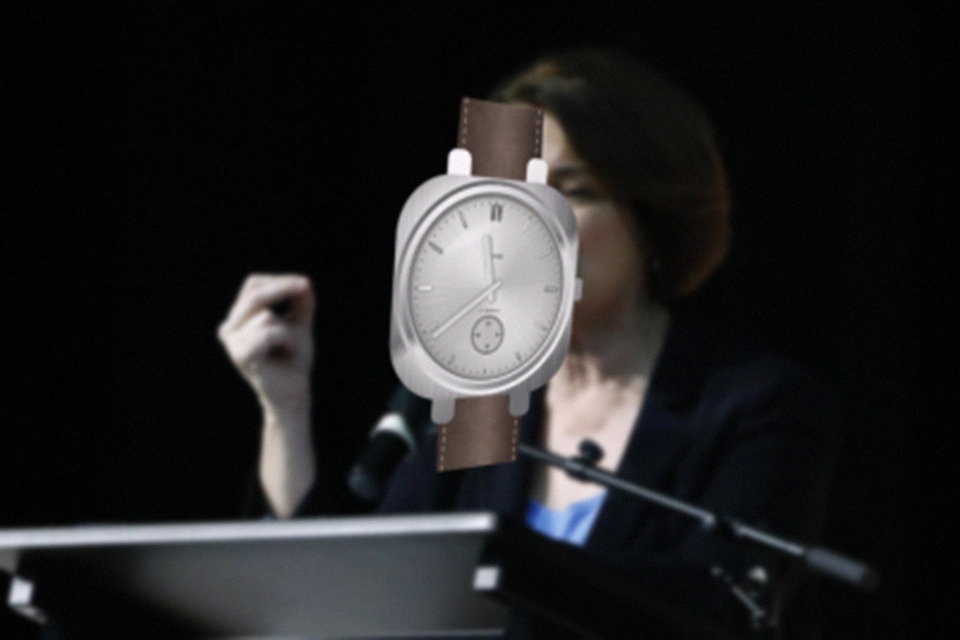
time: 11:39
